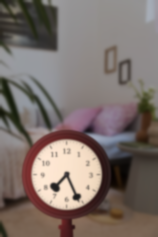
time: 7:26
